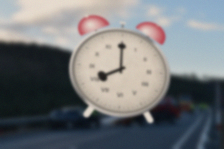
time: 8:00
